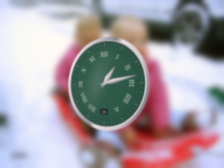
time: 1:13
